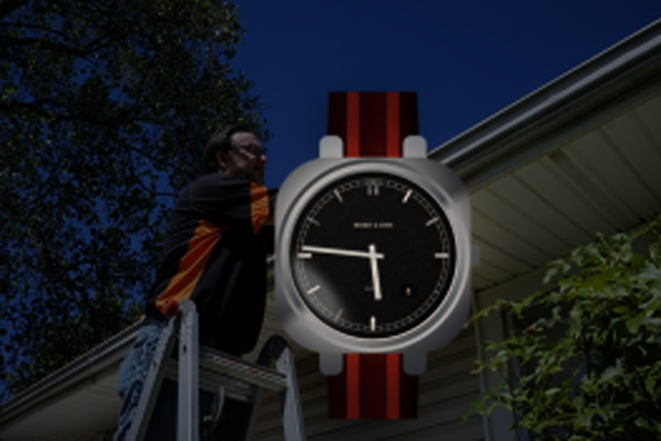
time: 5:46
